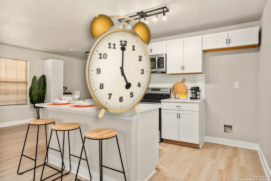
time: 5:00
